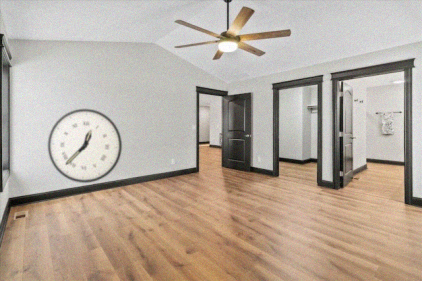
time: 12:37
